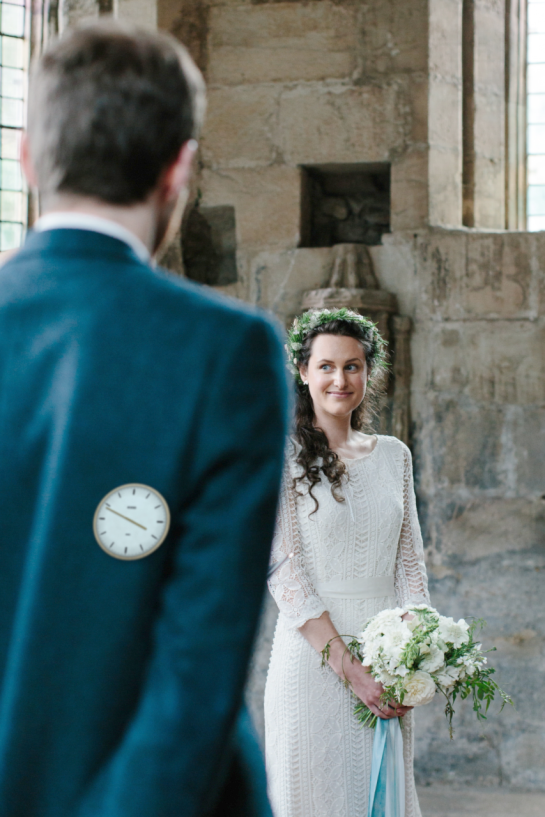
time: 3:49
